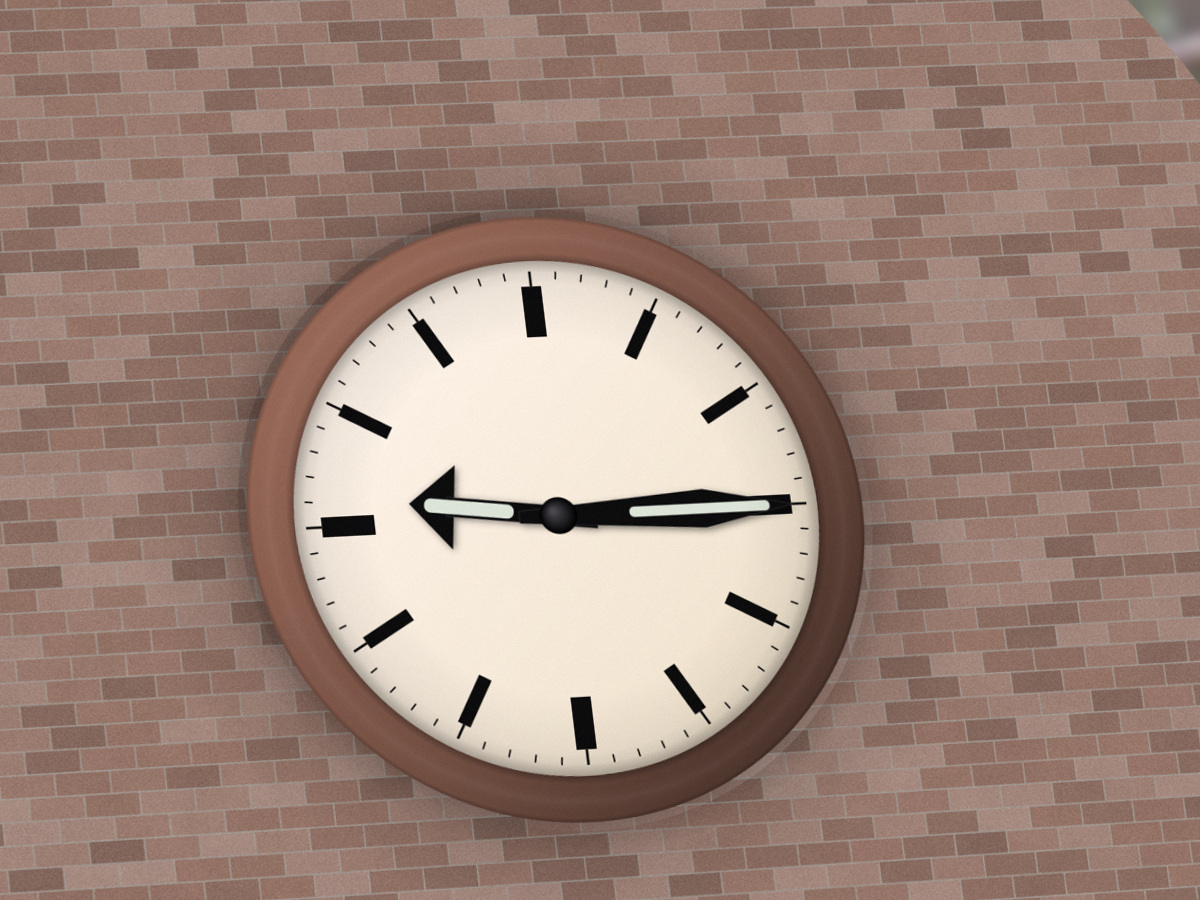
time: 9:15
